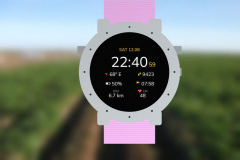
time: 22:40
